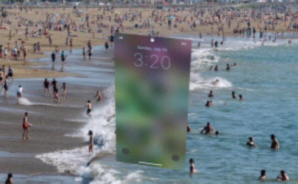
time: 3:20
